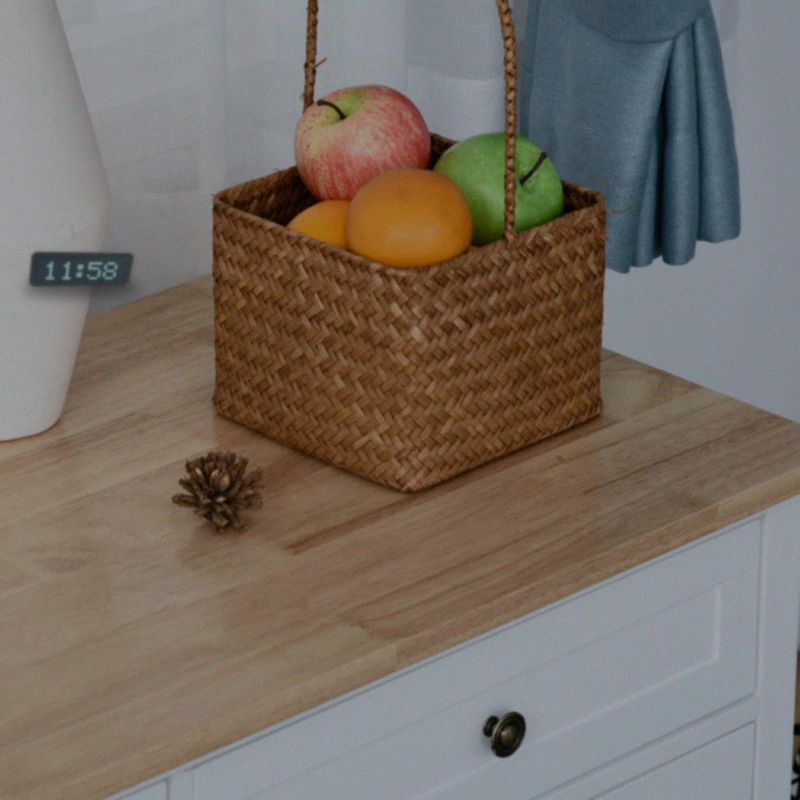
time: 11:58
